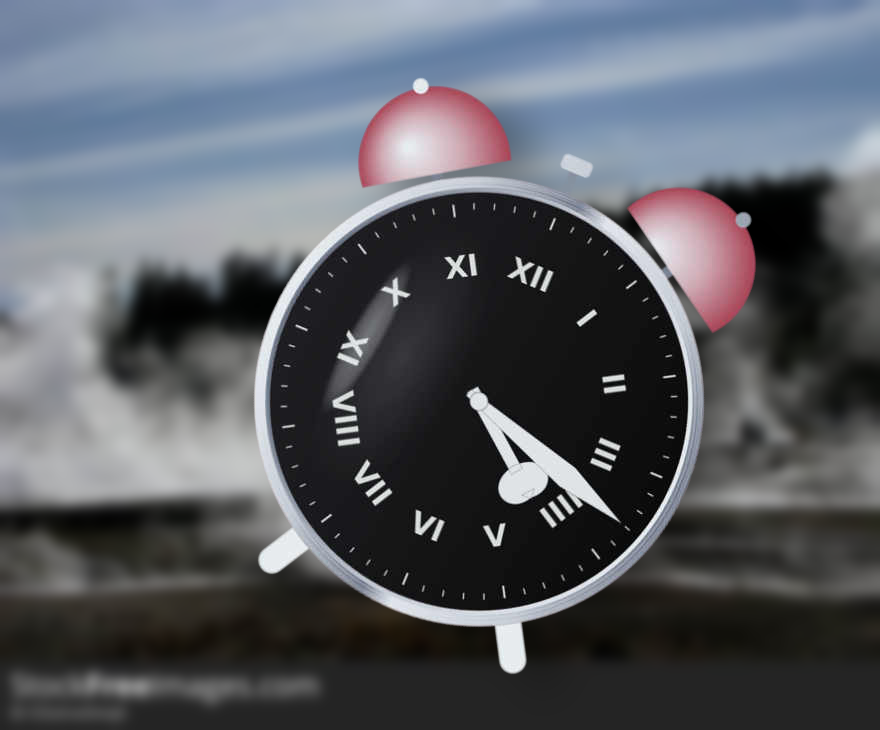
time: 4:18
